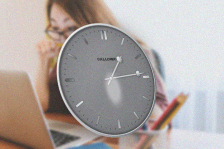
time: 1:14
